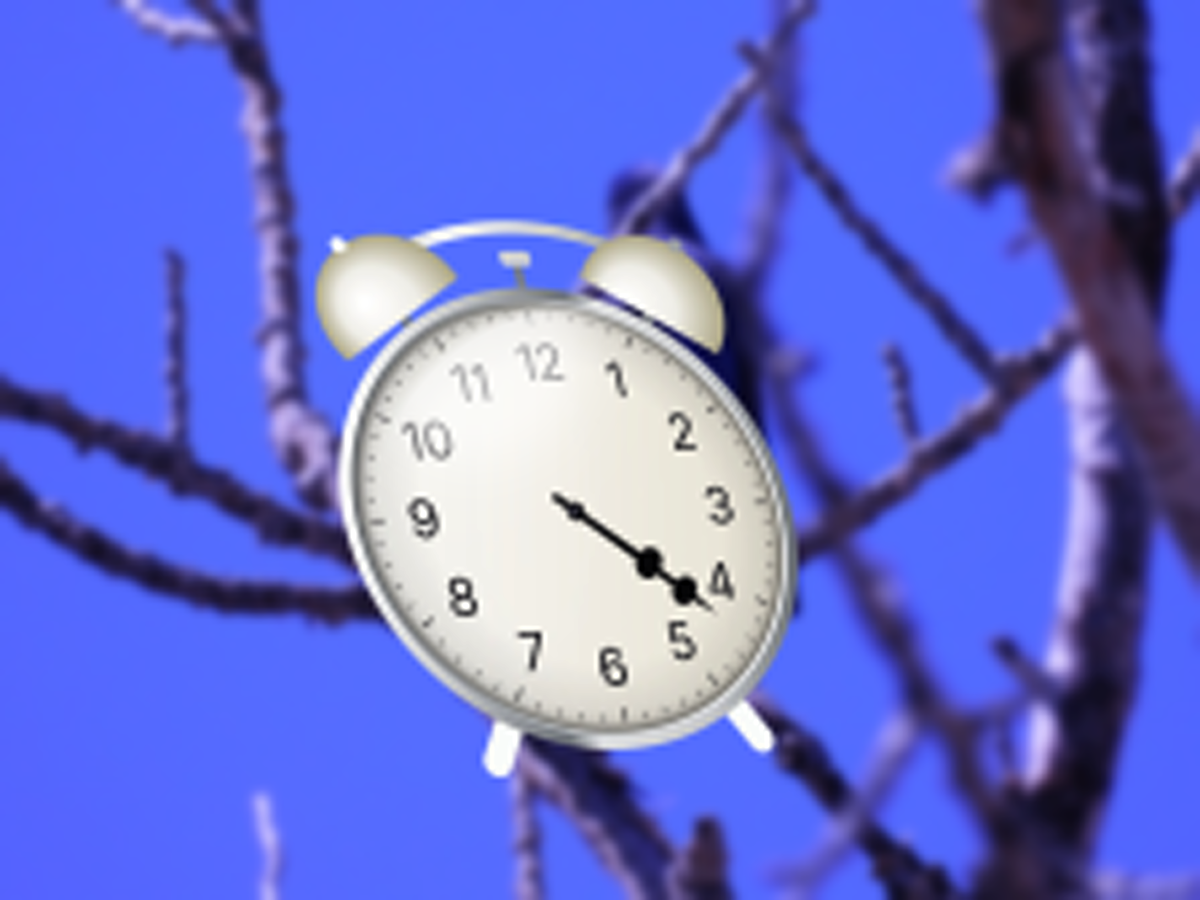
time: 4:22
